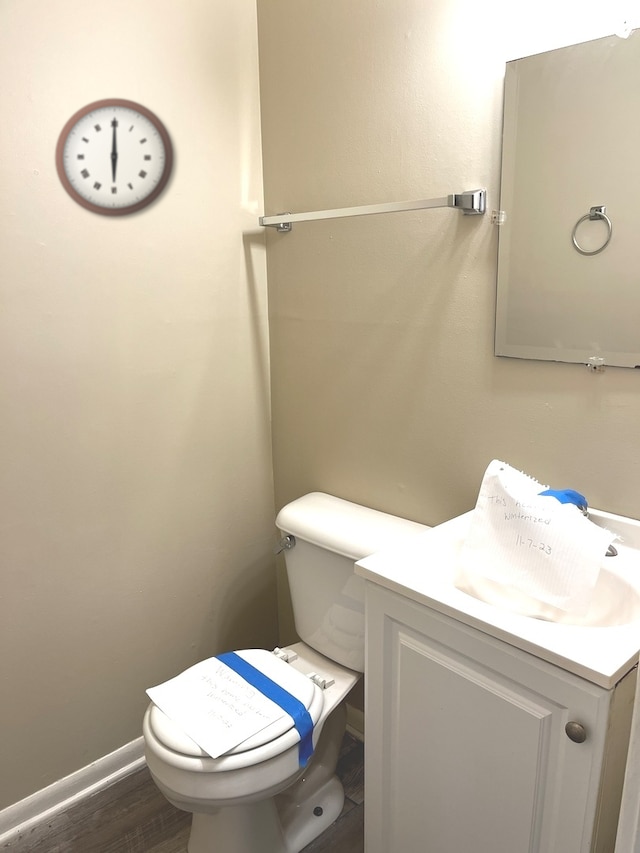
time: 6:00
